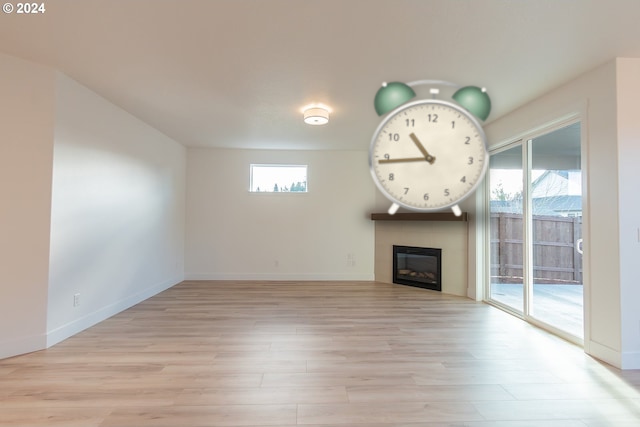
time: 10:44
